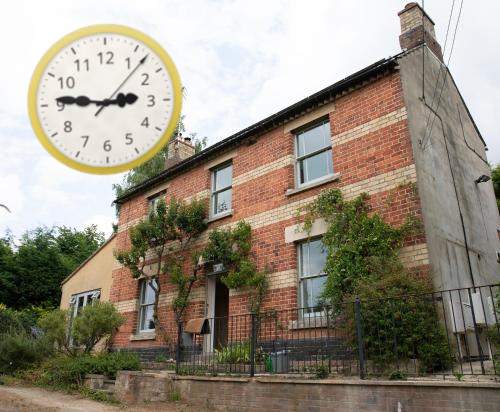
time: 2:46:07
